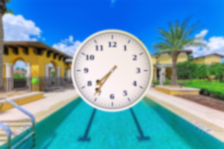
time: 7:36
